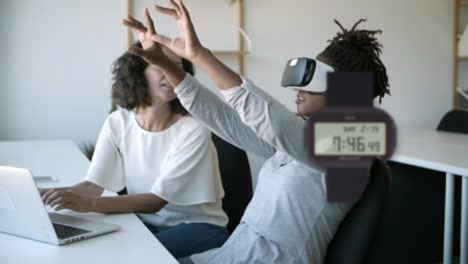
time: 7:46
